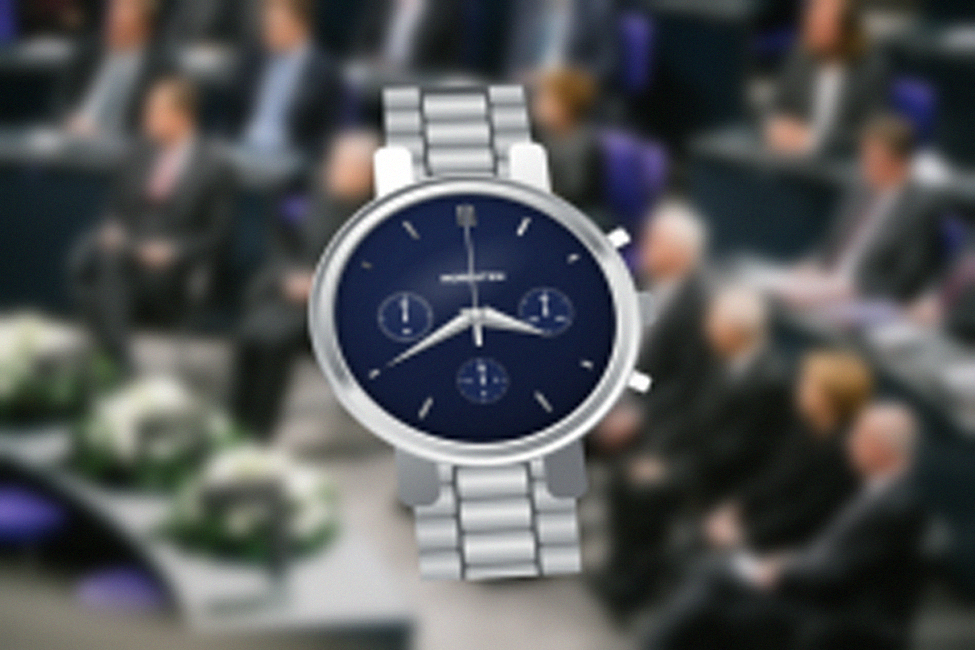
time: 3:40
